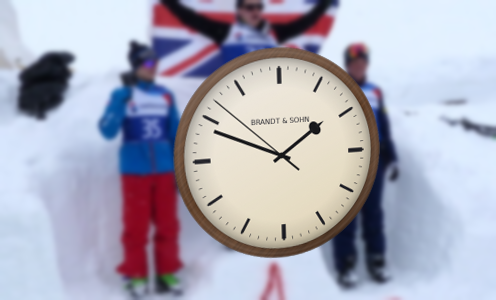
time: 1:48:52
